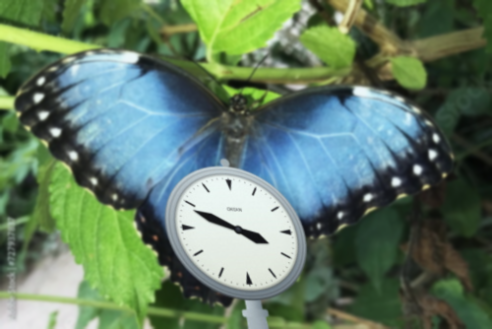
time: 3:49
